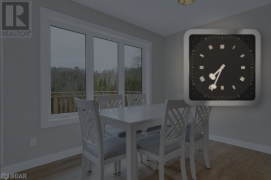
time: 7:34
